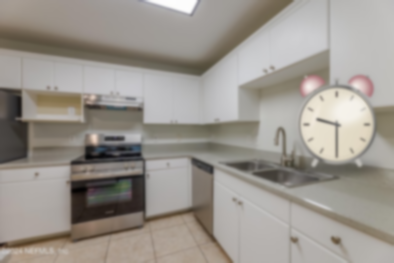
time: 9:30
